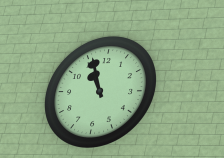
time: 10:56
